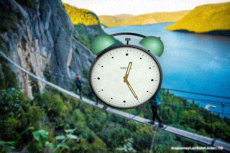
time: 12:25
